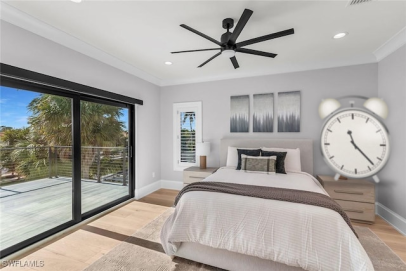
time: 11:23
